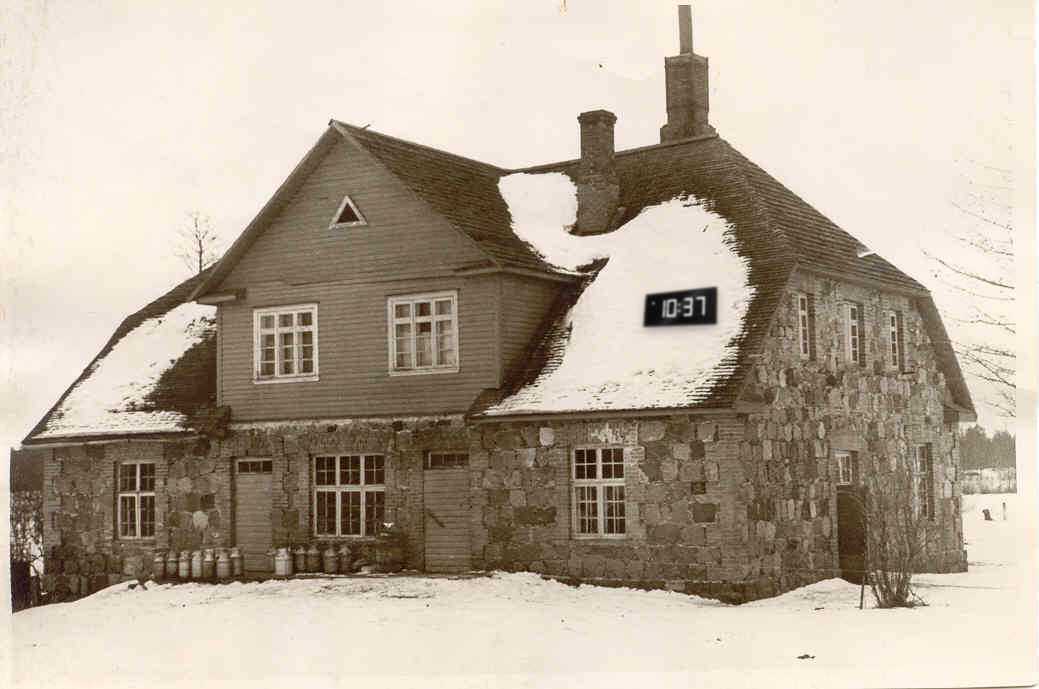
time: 10:37
